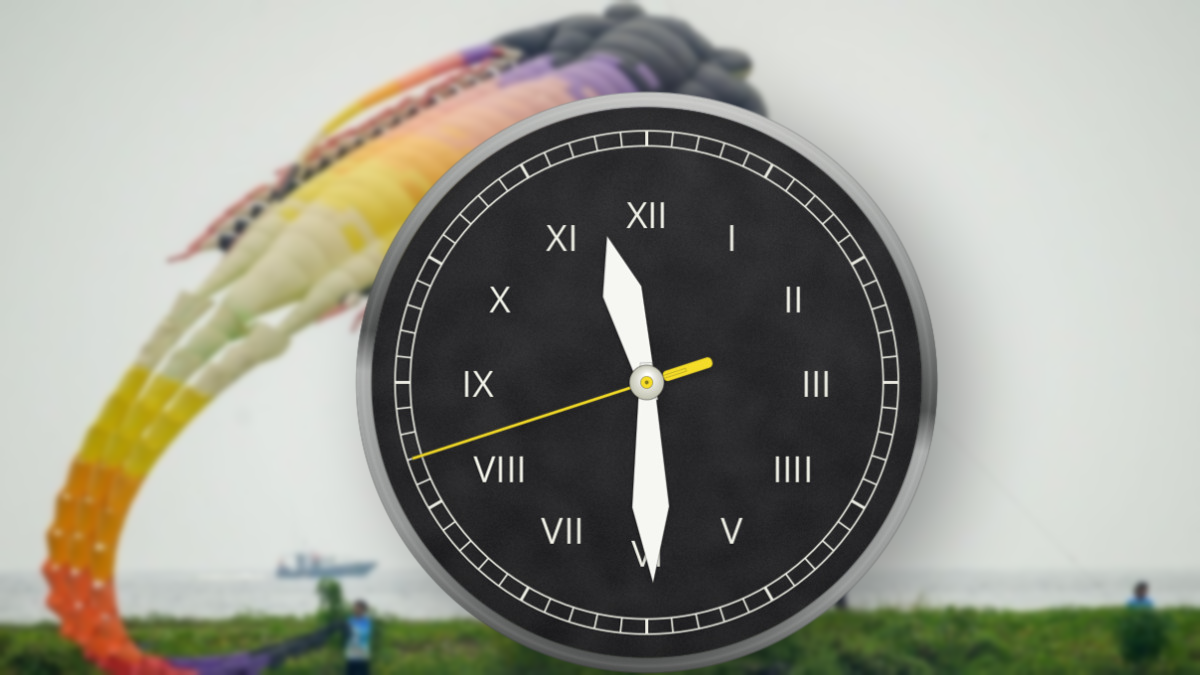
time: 11:29:42
